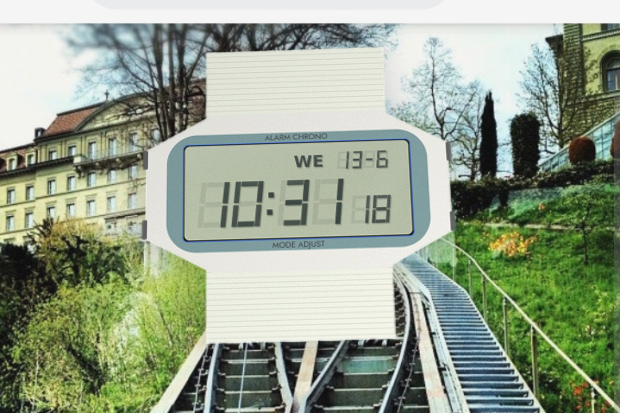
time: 10:31:18
